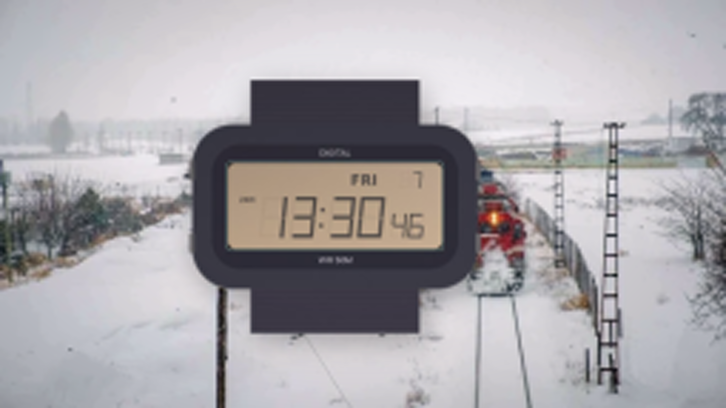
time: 13:30:46
